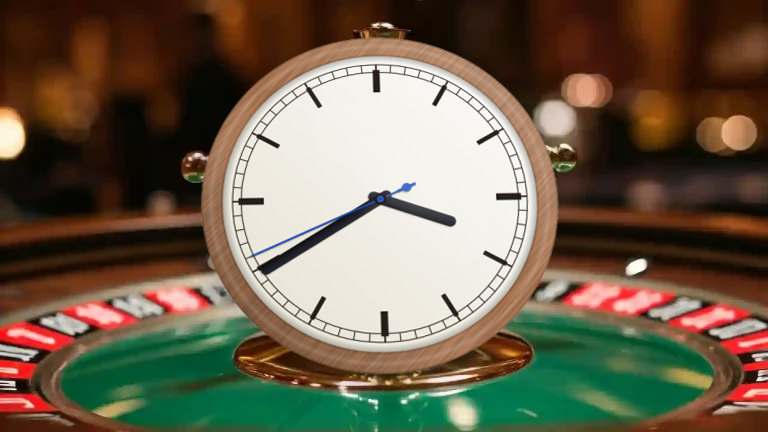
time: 3:39:41
